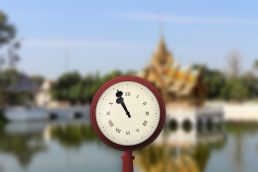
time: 10:56
